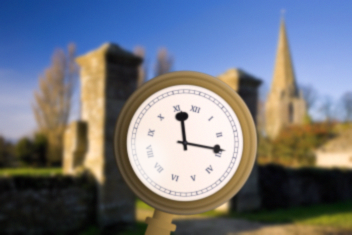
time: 11:14
